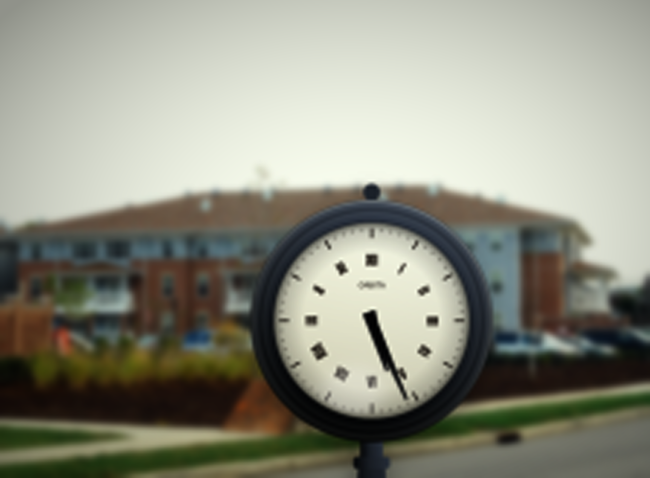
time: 5:26
